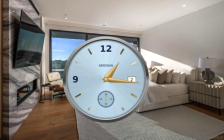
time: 1:16
